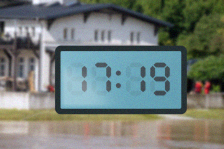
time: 17:19
